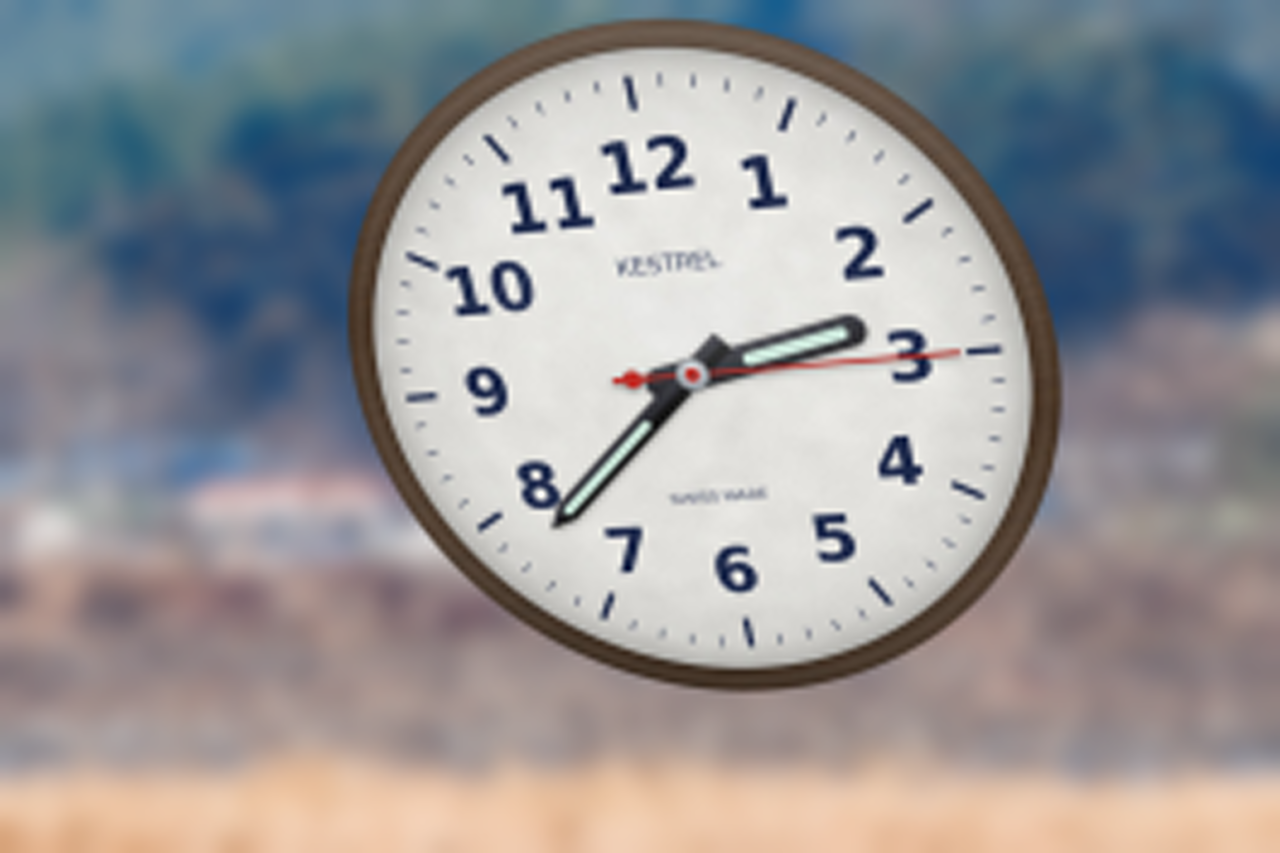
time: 2:38:15
